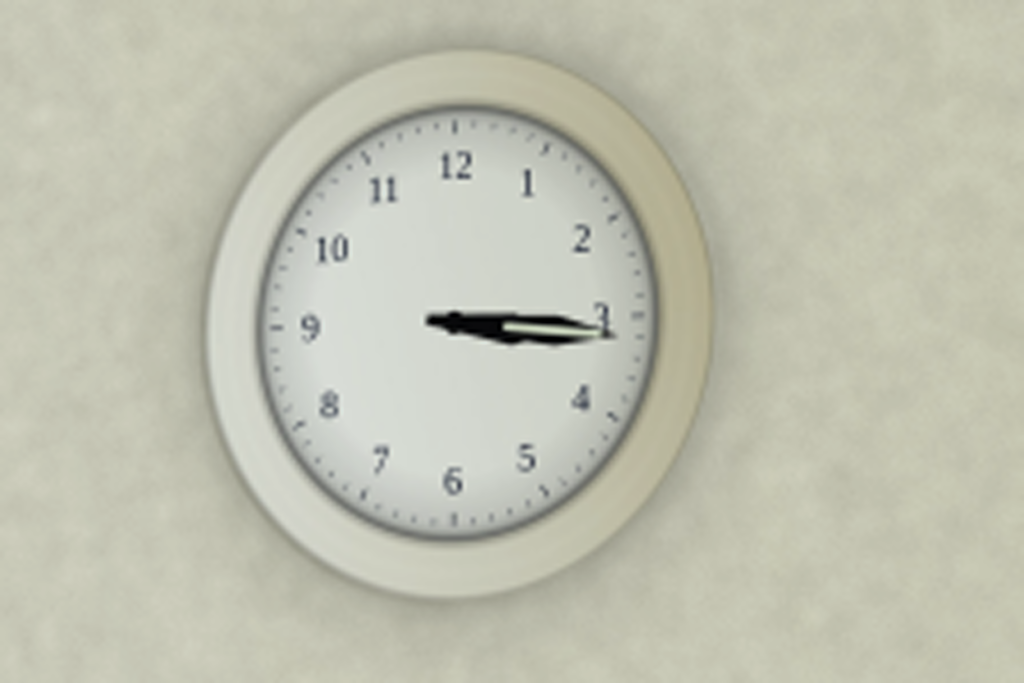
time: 3:16
